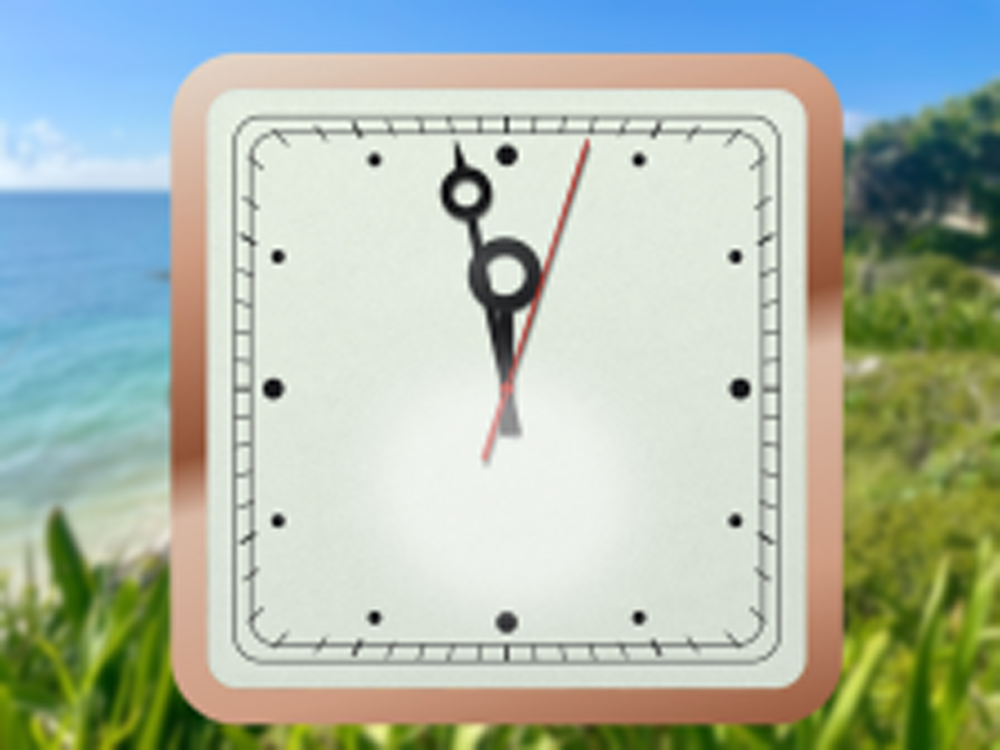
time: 11:58:03
